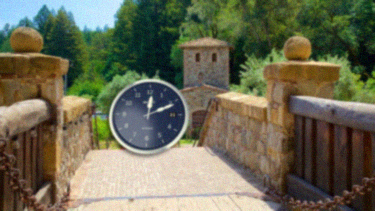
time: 12:11
